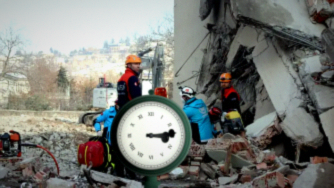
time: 3:14
